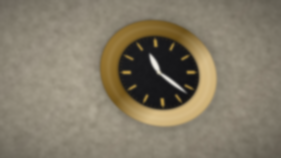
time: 11:22
